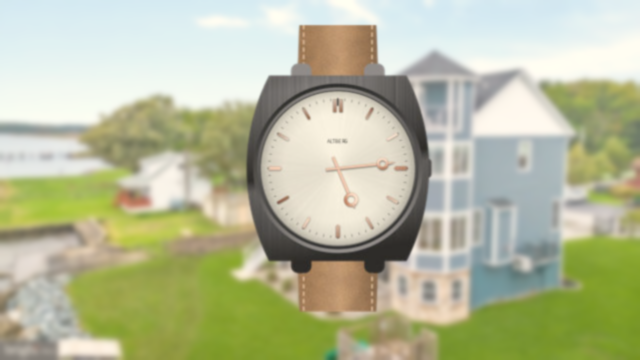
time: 5:14
